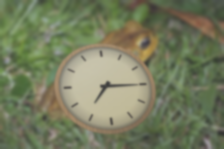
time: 7:15
